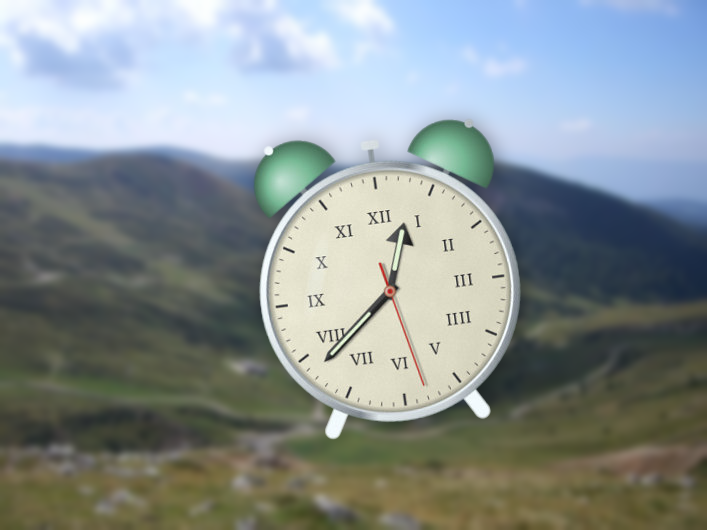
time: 12:38:28
